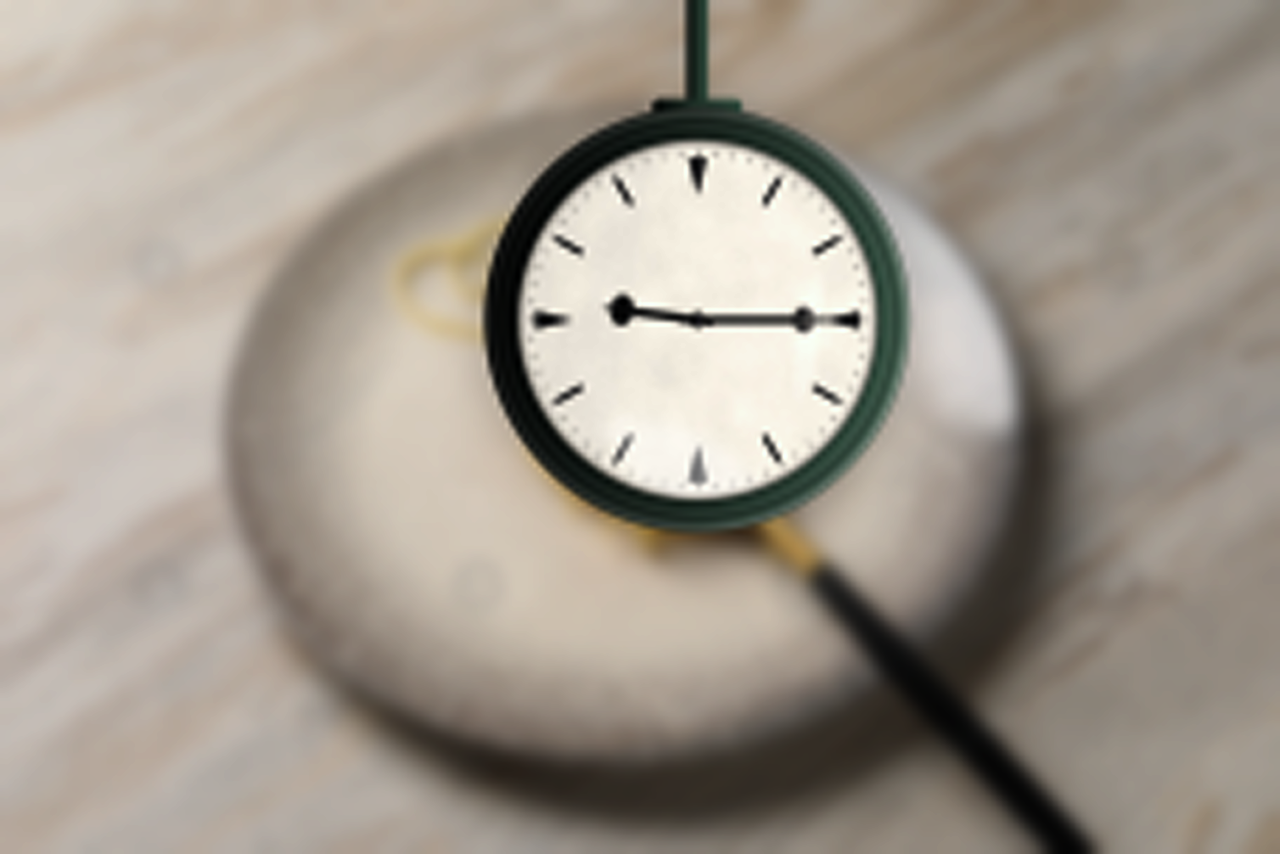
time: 9:15
